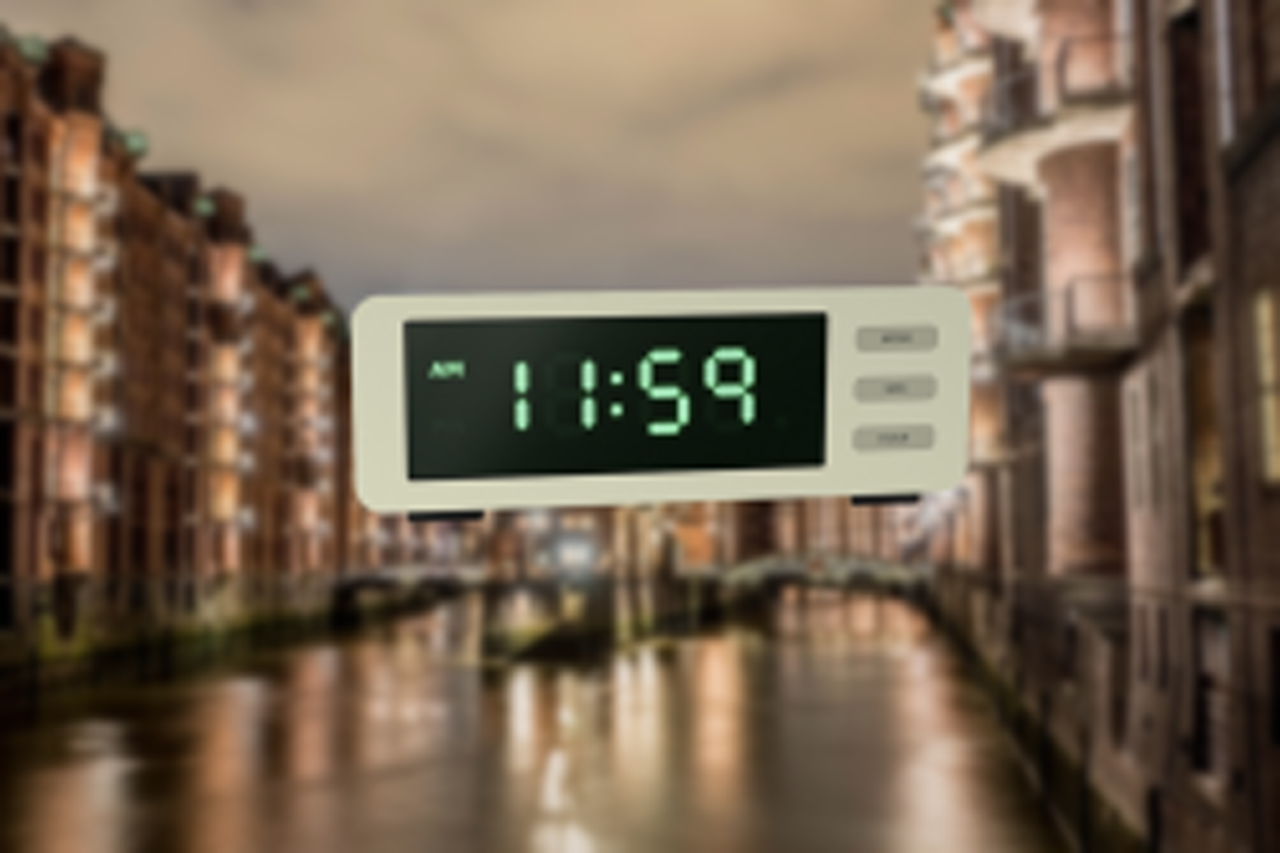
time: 11:59
